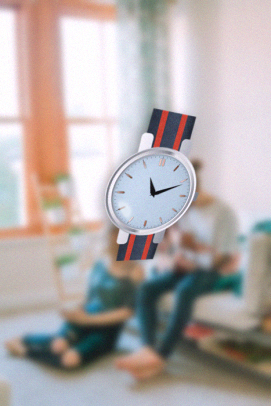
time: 11:11
